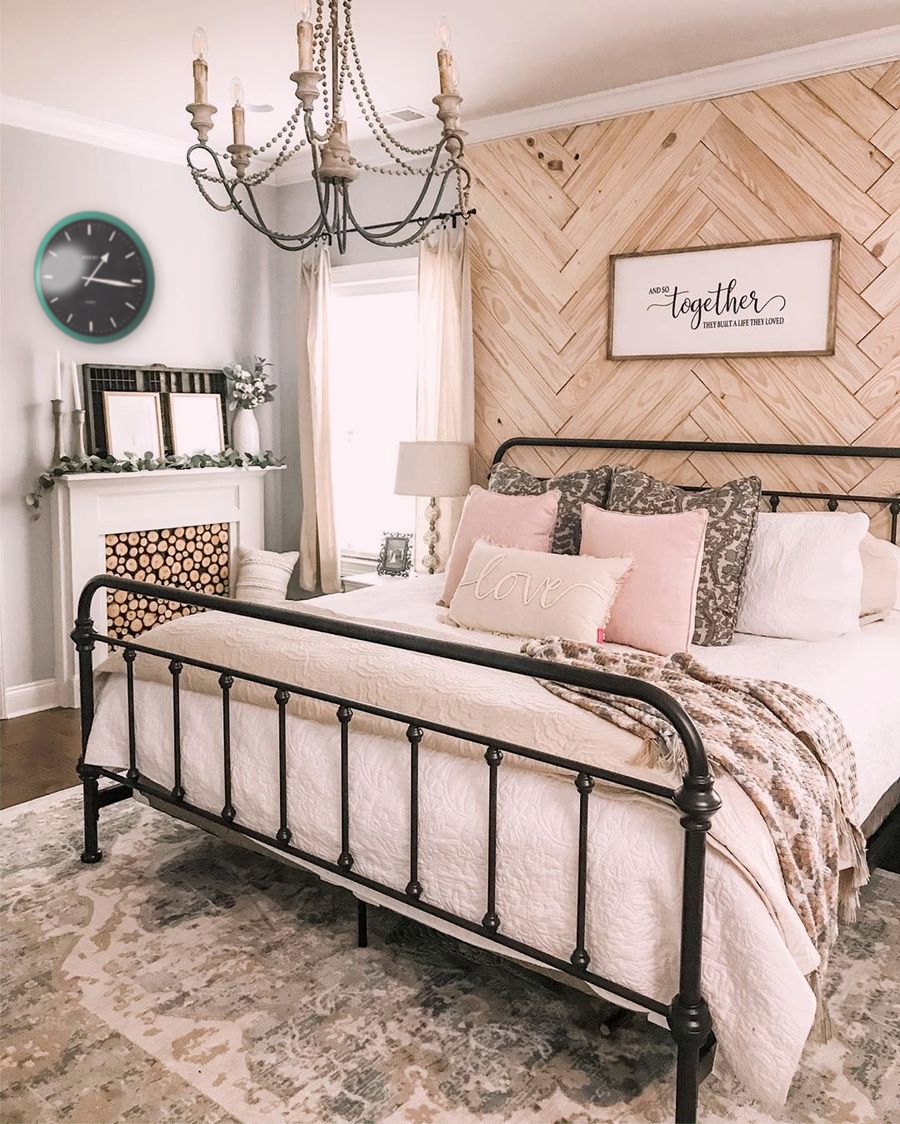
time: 1:16
